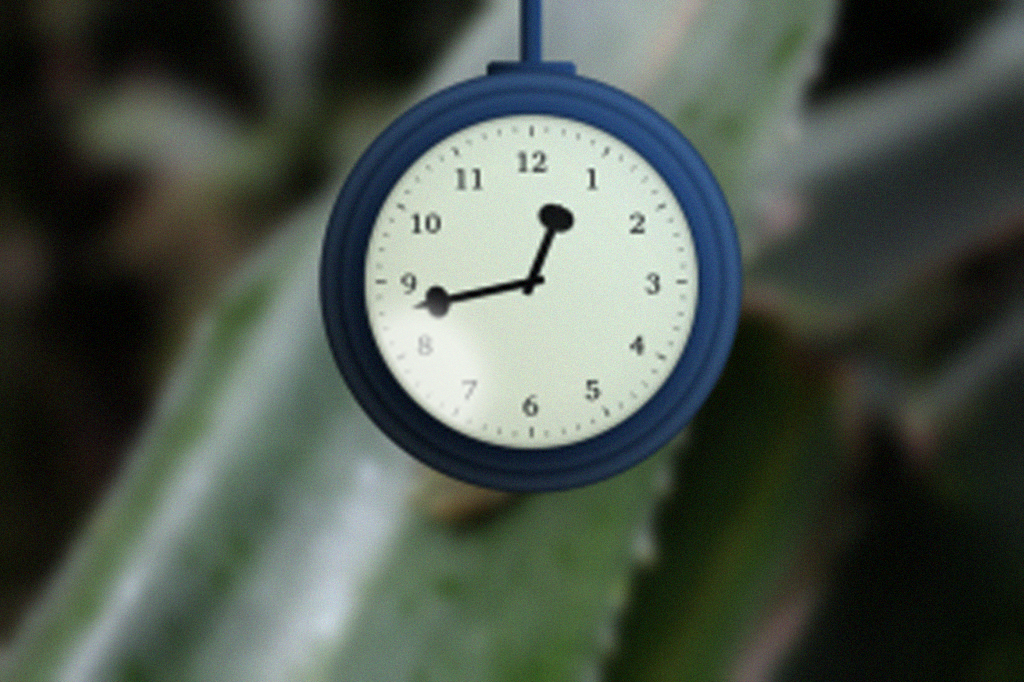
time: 12:43
